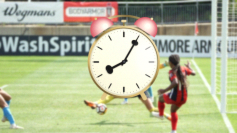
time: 8:05
